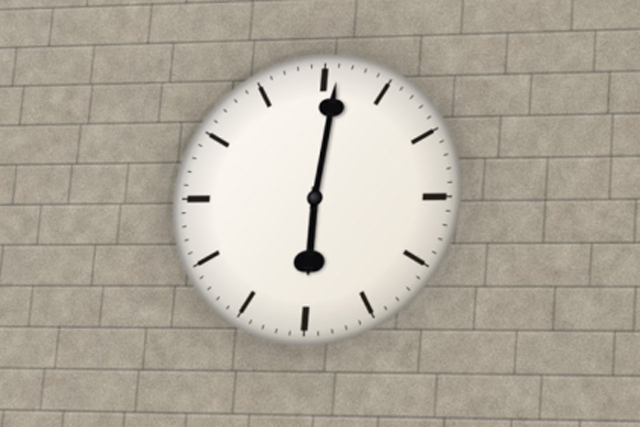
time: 6:01
